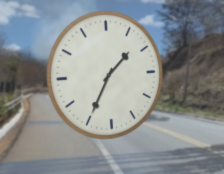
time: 1:35
